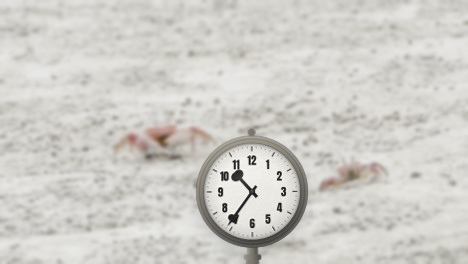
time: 10:36
